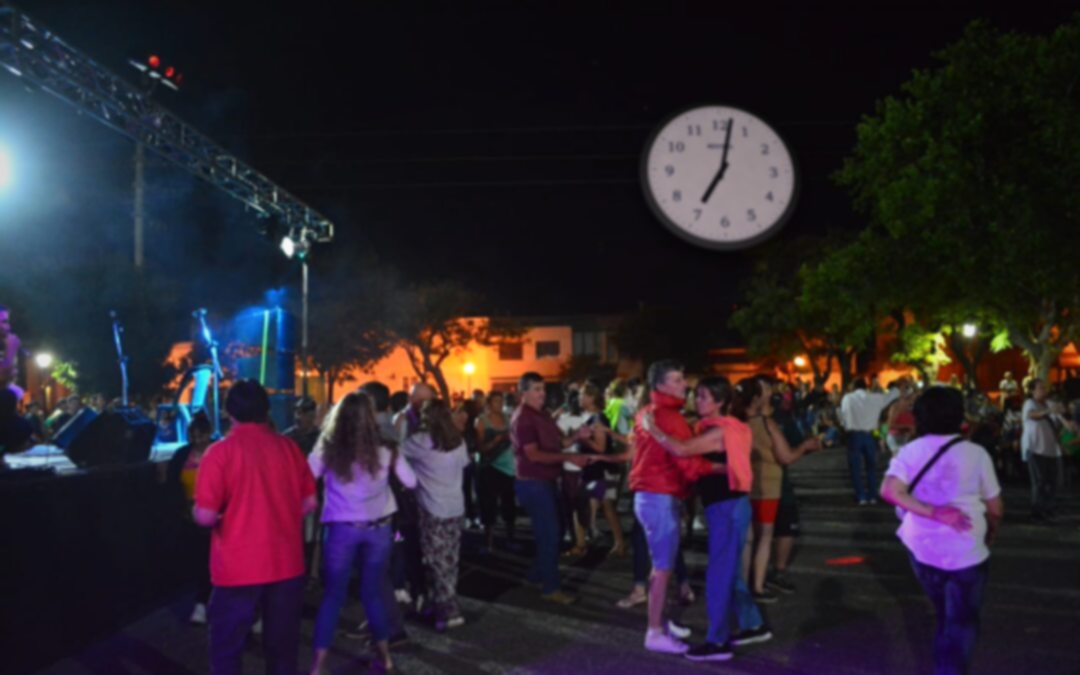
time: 7:02
